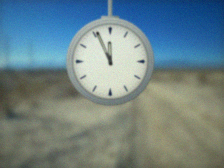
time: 11:56
